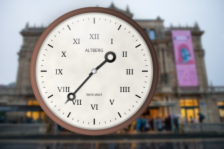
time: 1:37
